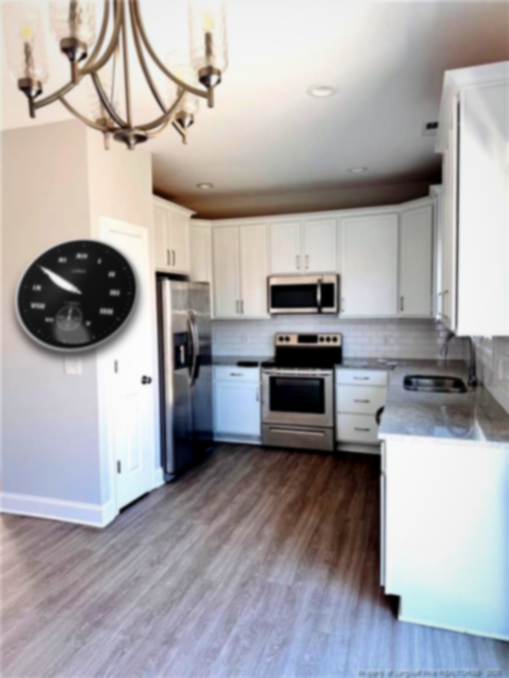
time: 9:50
